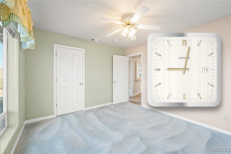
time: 9:02
